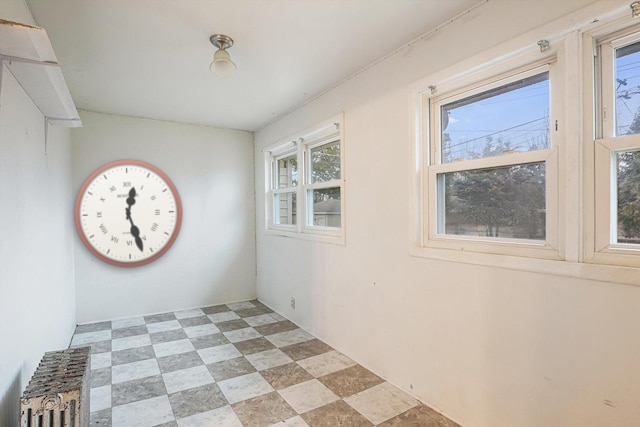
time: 12:27
